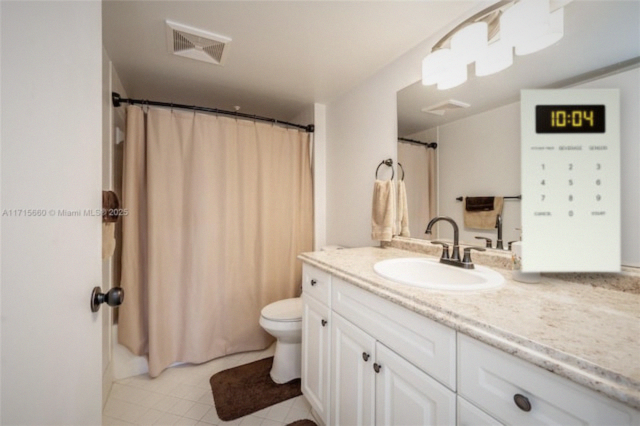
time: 10:04
